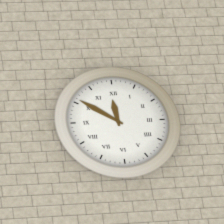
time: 11:51
